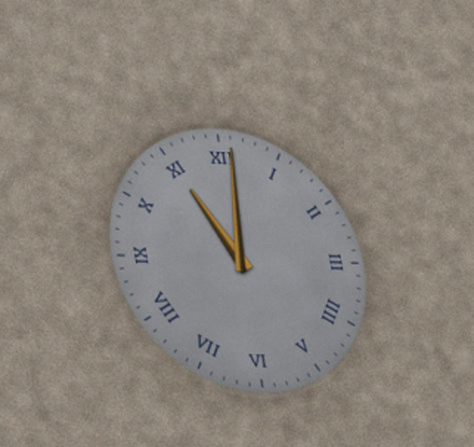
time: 11:01
